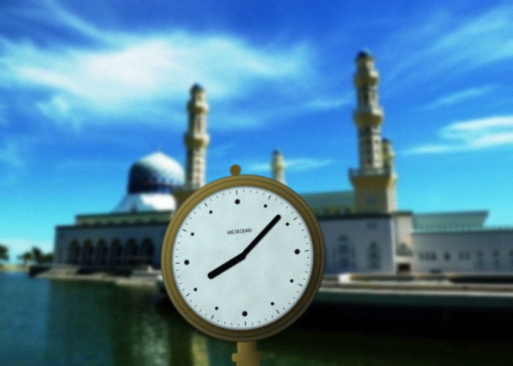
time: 8:08
